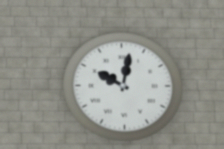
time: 10:02
